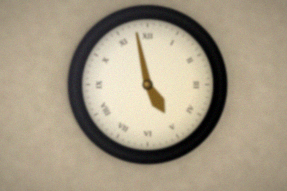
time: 4:58
